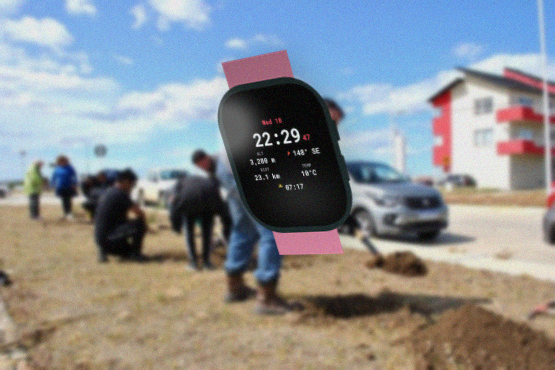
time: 22:29
